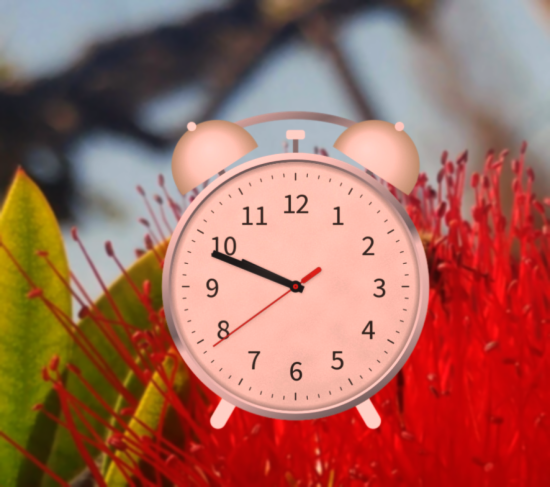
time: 9:48:39
